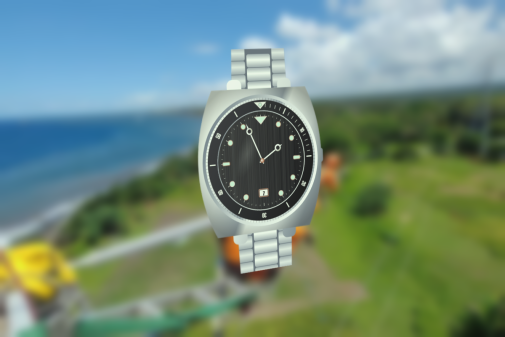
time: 1:56
